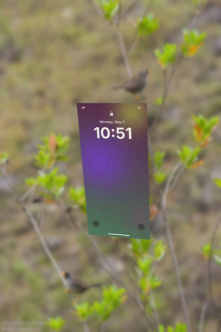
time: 10:51
